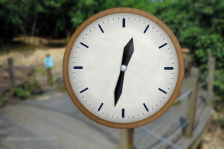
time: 12:32
